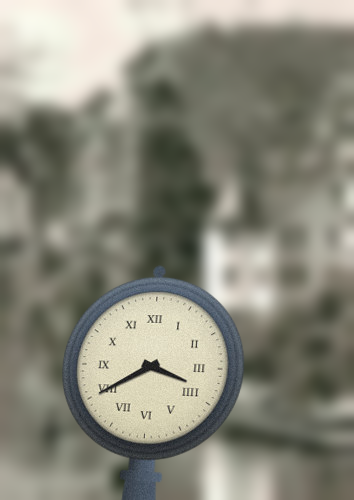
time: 3:40
